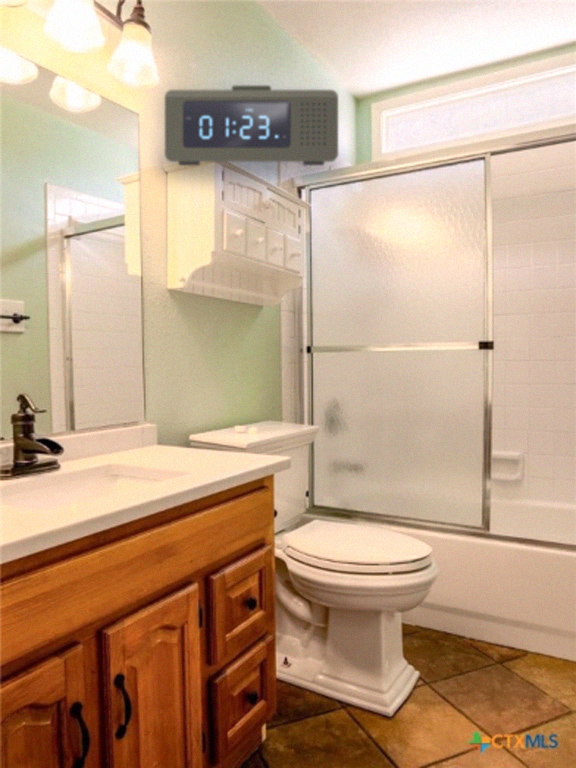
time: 1:23
